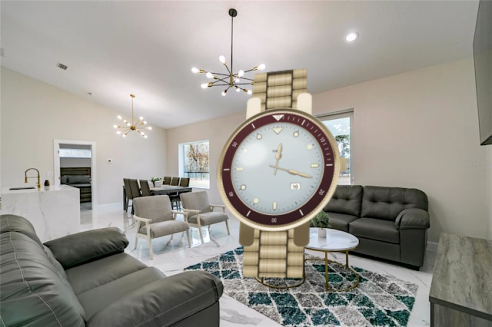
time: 12:18
